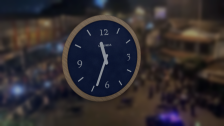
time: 11:34
